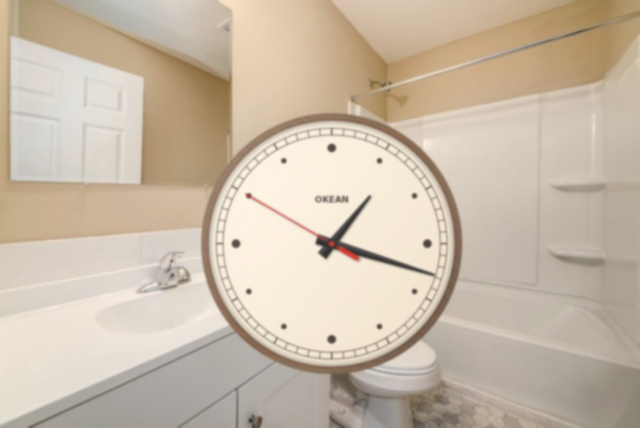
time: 1:17:50
